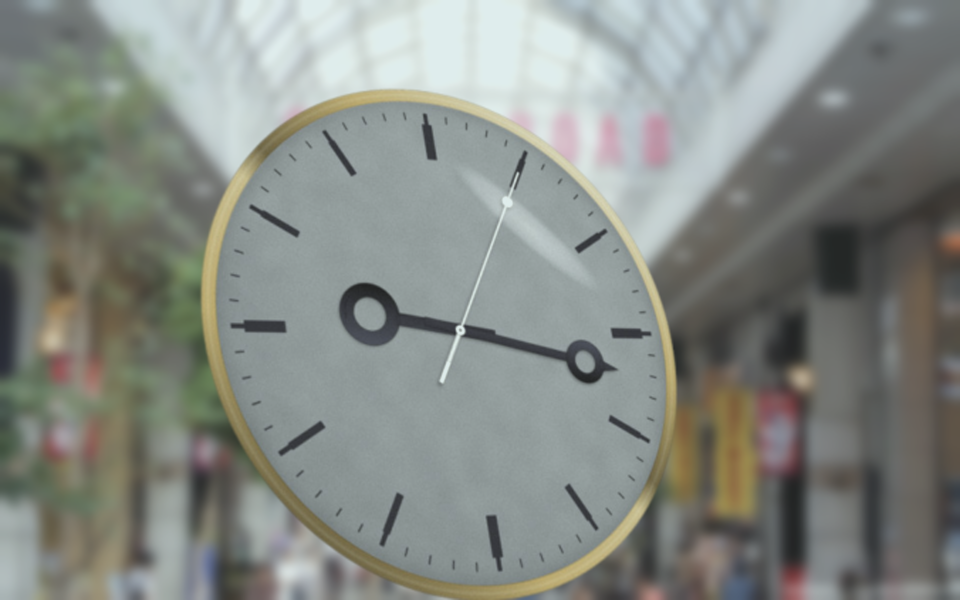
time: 9:17:05
